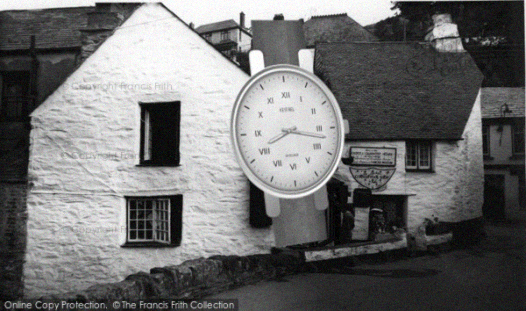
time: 8:17
